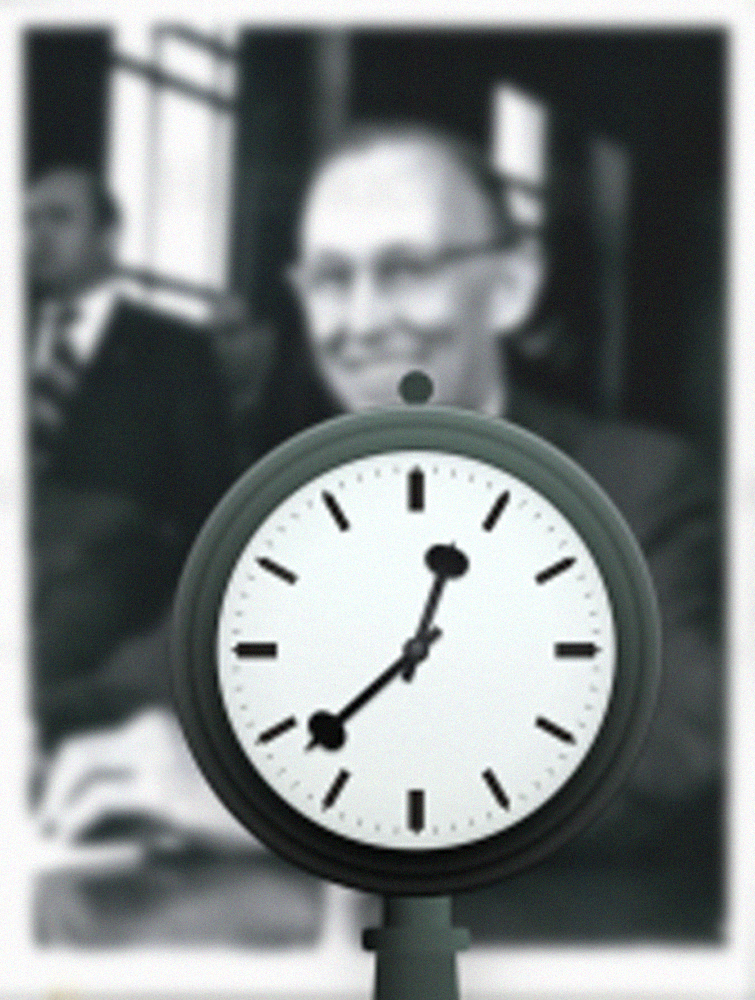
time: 12:38
